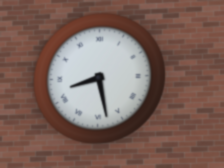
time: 8:28
